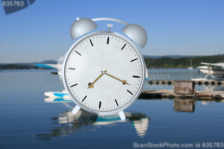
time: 7:18
